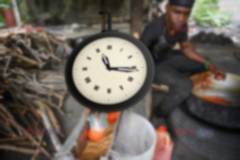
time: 11:16
